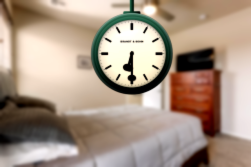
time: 6:30
